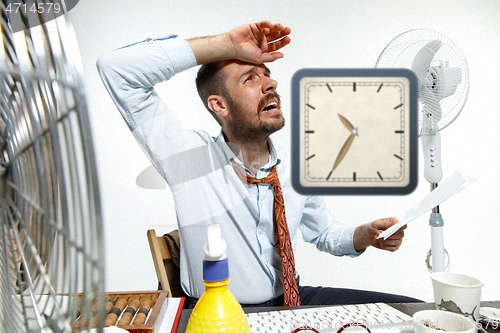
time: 10:35
